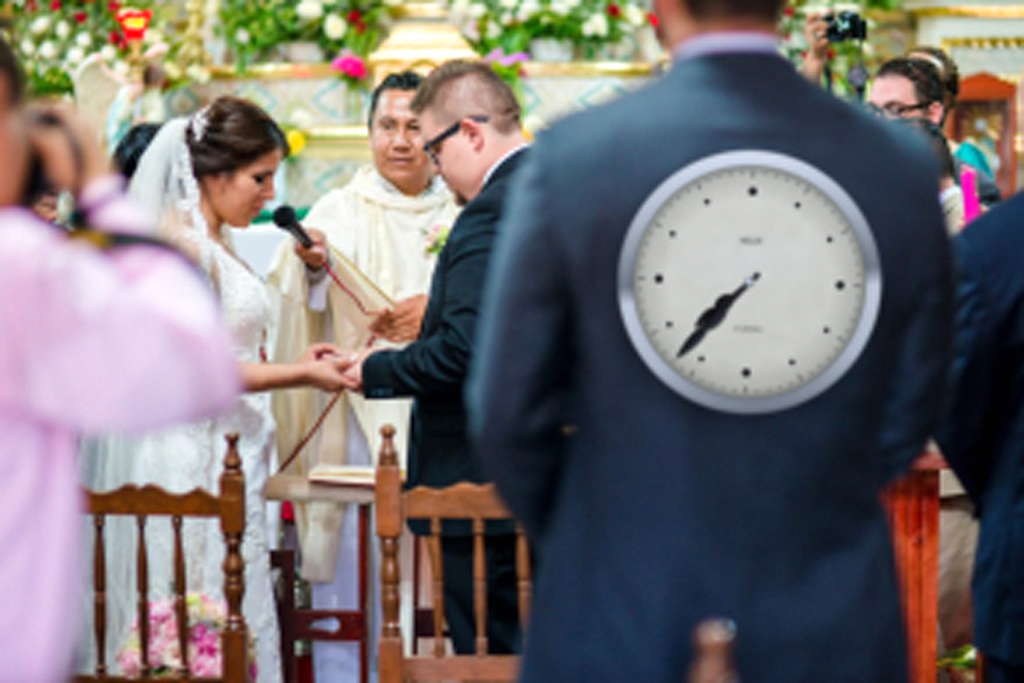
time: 7:37
